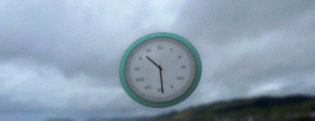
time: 10:29
